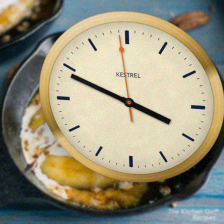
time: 3:48:59
